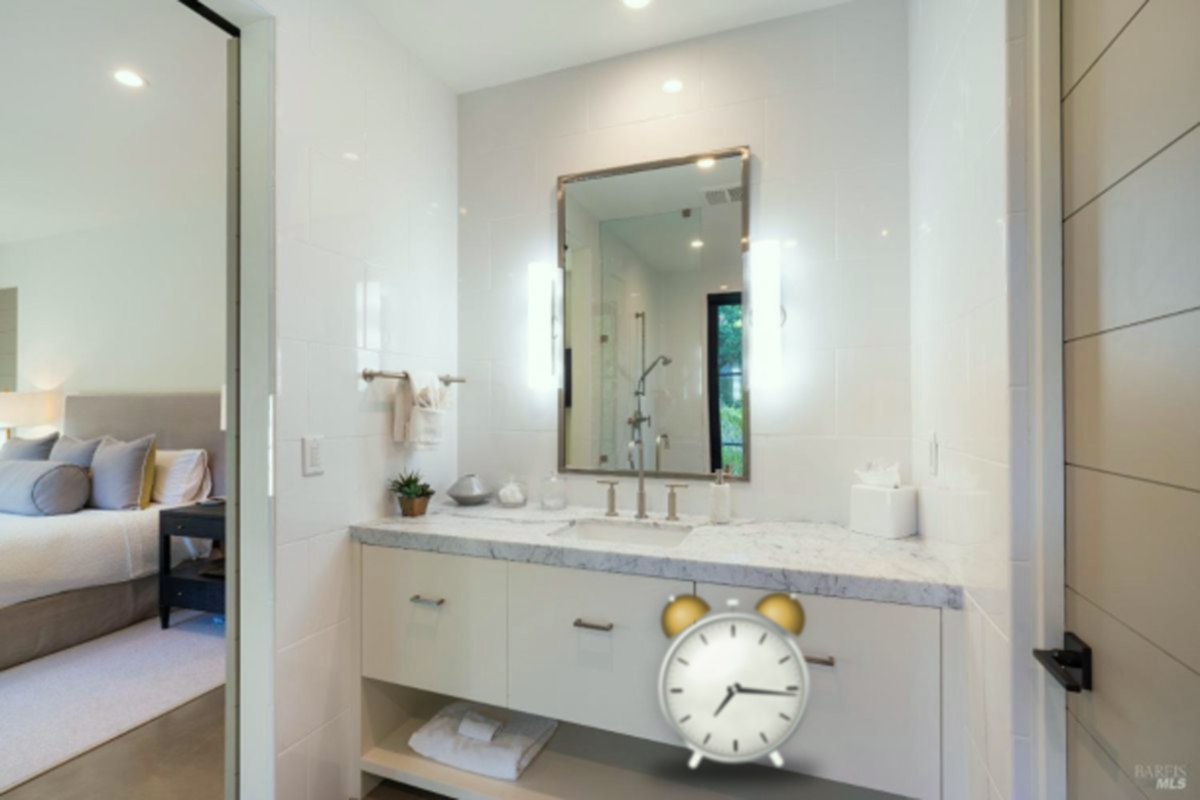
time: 7:16
